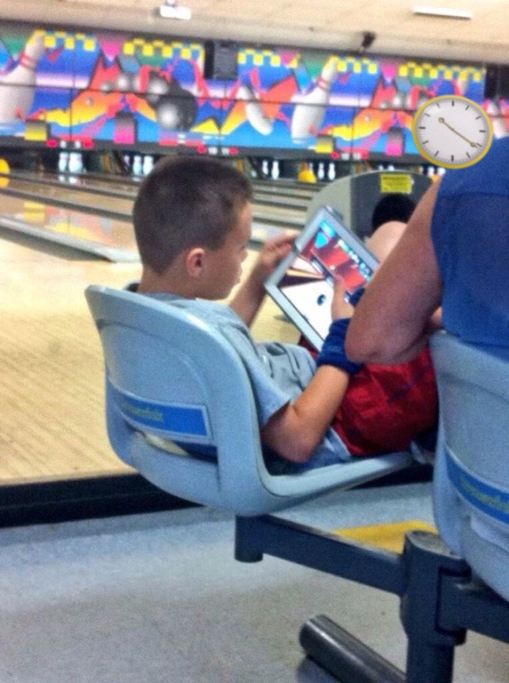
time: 10:21
